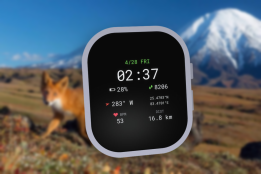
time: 2:37
